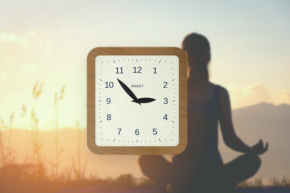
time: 2:53
